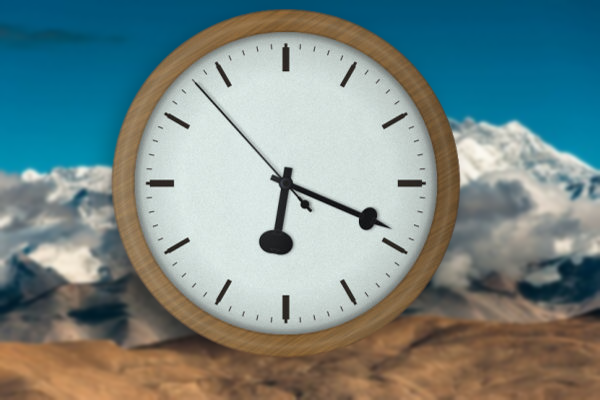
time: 6:18:53
